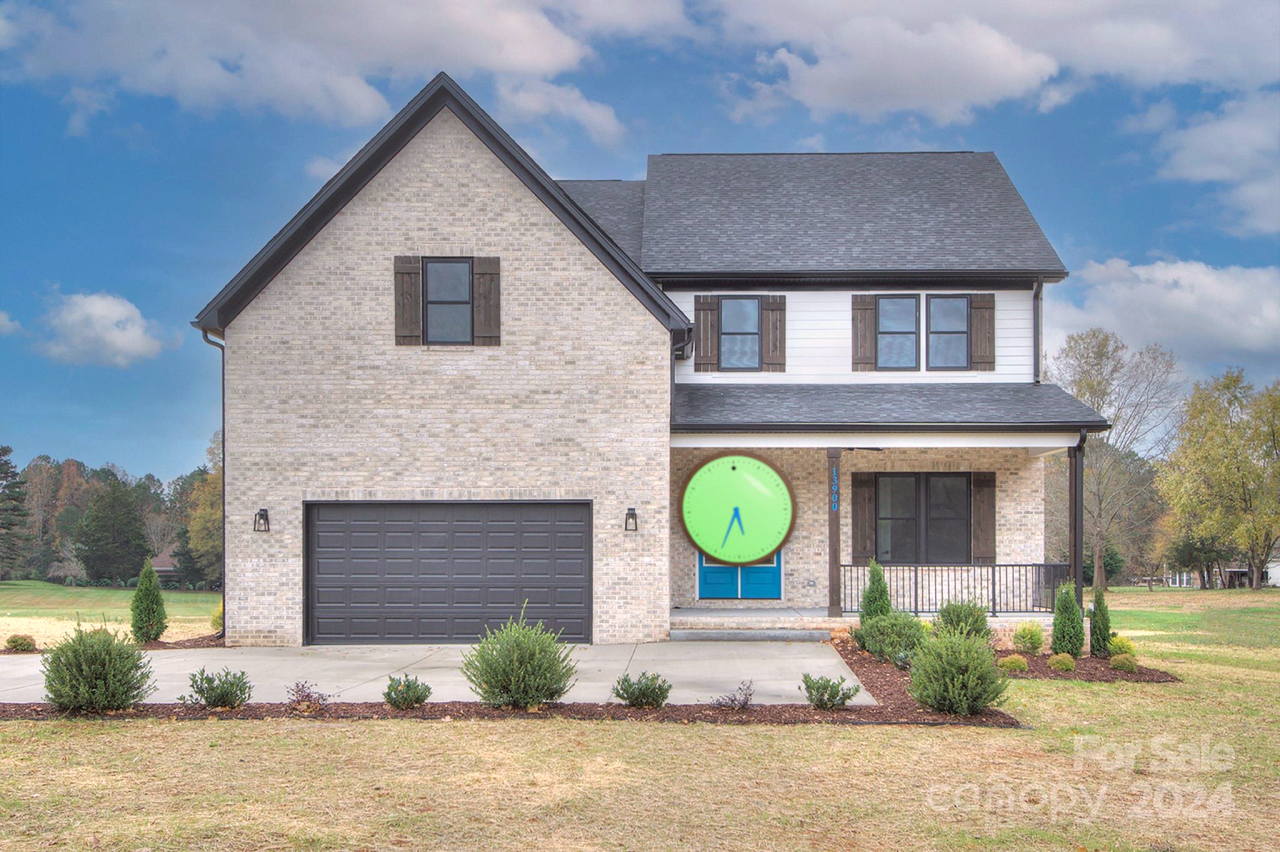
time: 5:34
